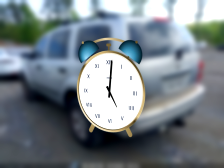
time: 5:01
